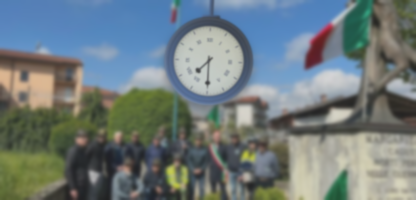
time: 7:30
